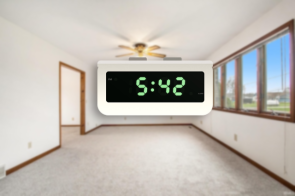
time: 5:42
